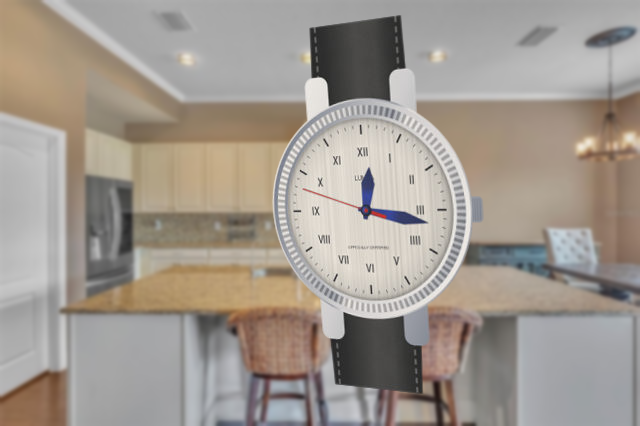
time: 12:16:48
